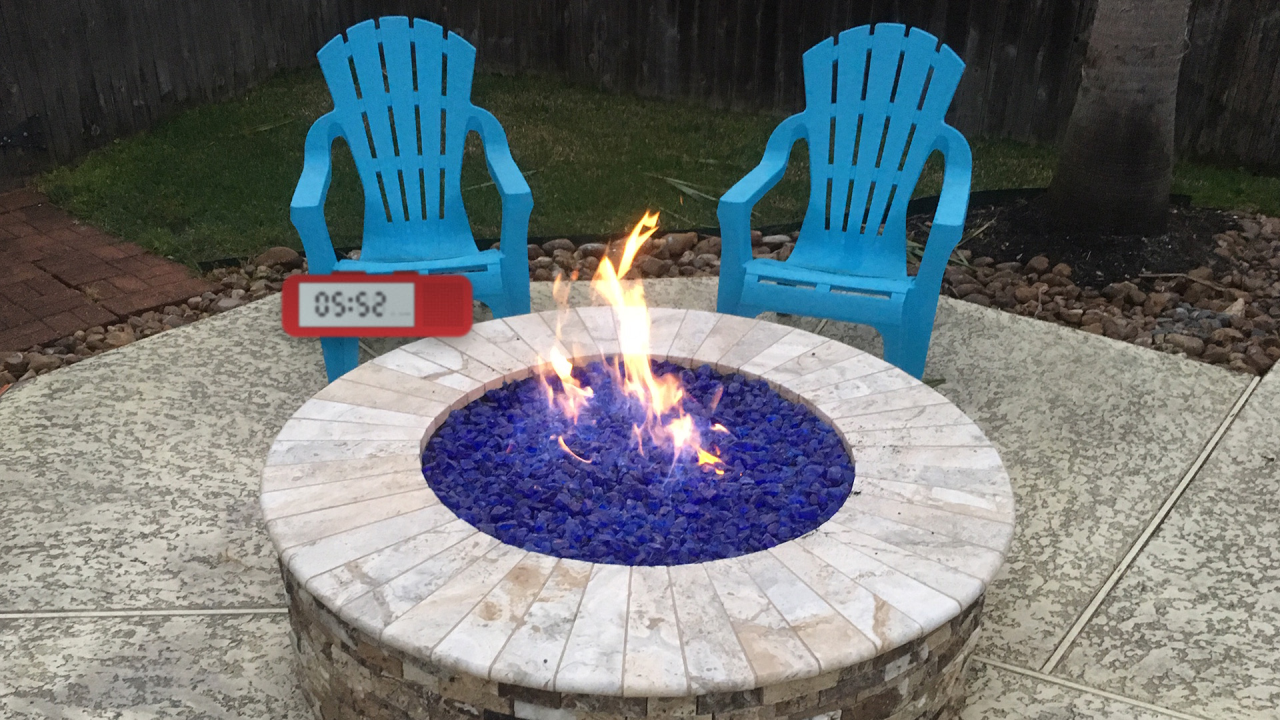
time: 5:52
